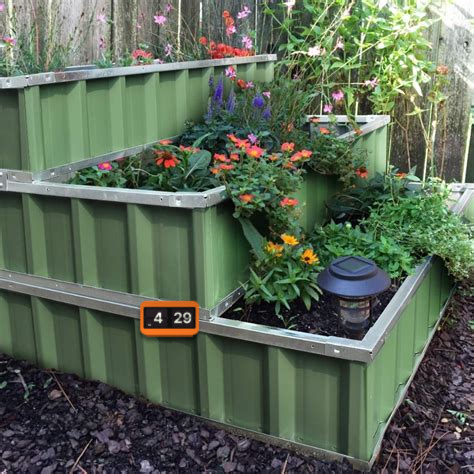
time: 4:29
